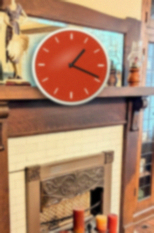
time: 1:19
